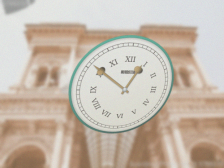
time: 12:51
